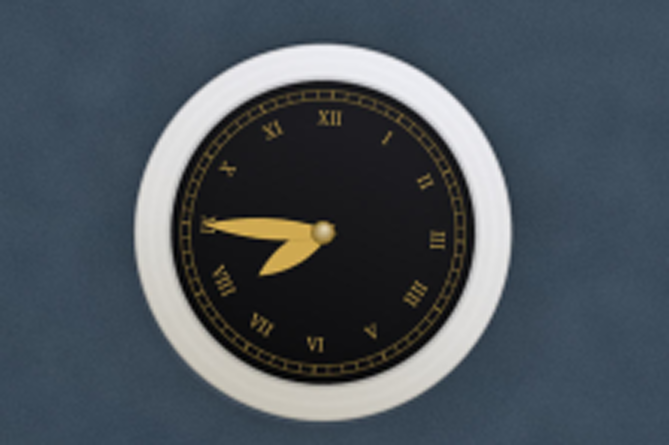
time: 7:45
